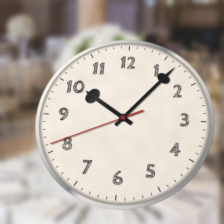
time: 10:06:41
